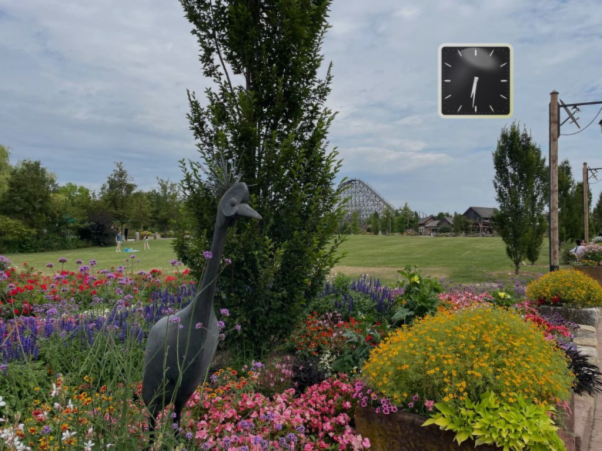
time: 6:31
